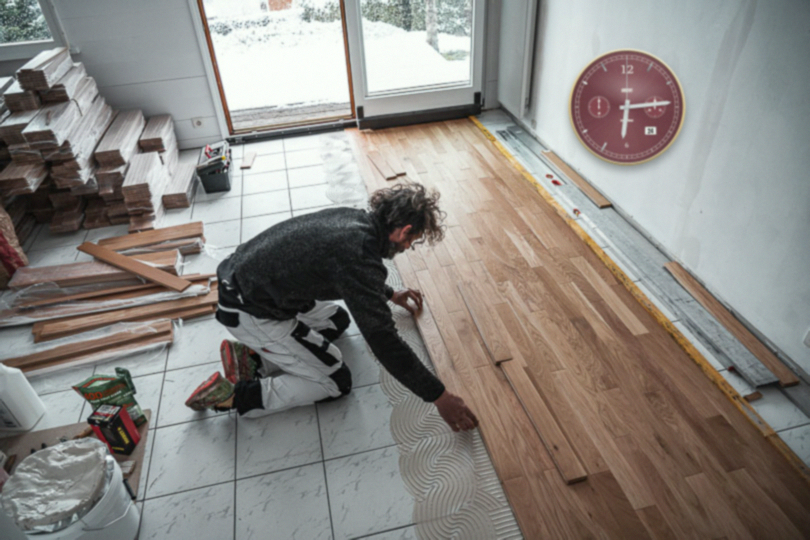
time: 6:14
